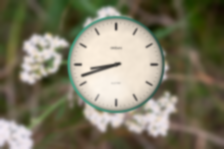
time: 8:42
